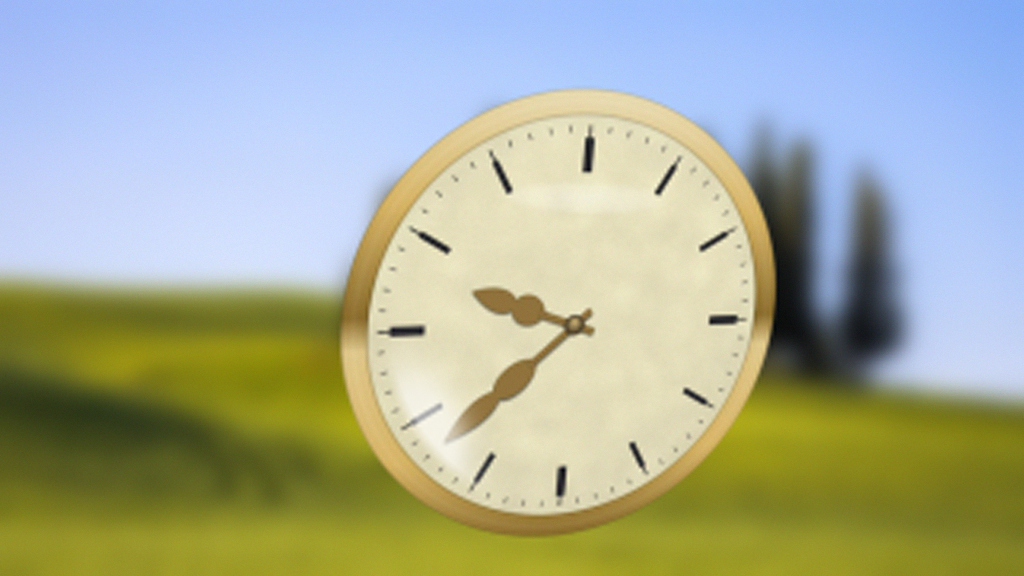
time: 9:38
